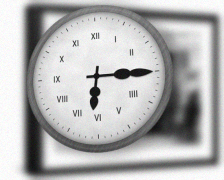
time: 6:15
